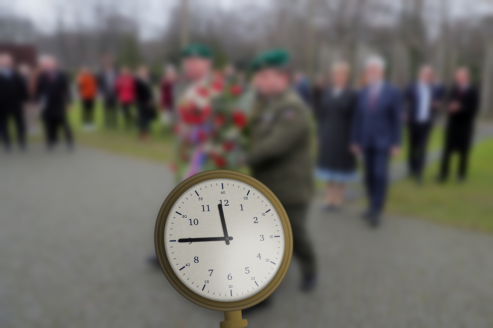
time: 11:45
